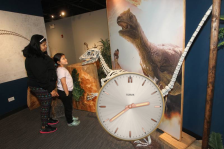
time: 2:39
